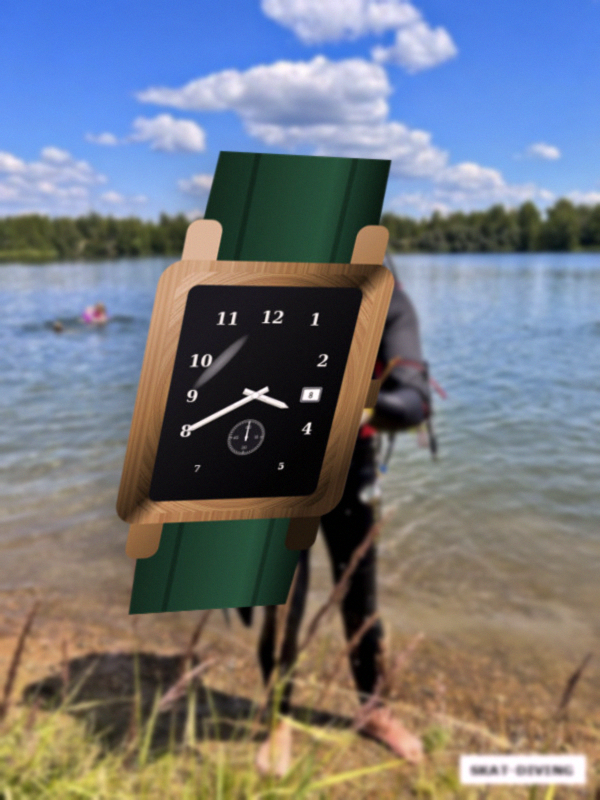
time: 3:40
